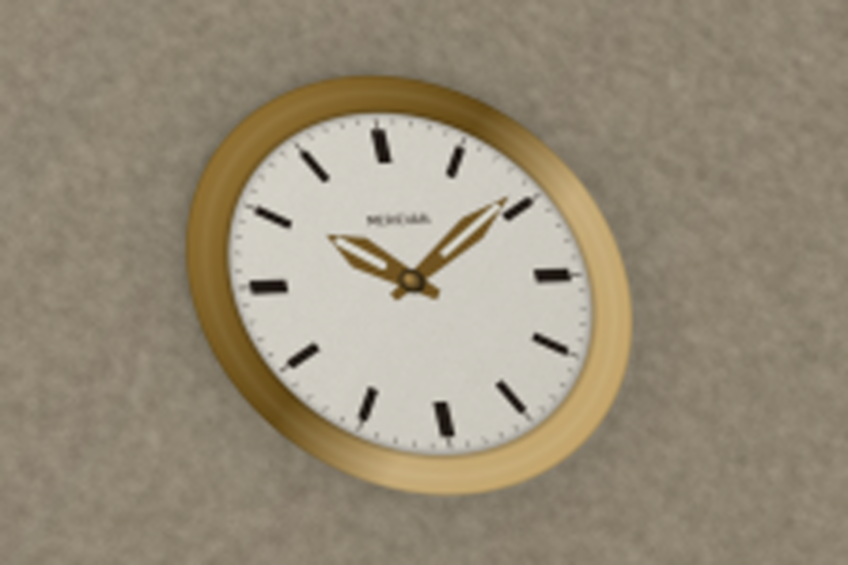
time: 10:09
